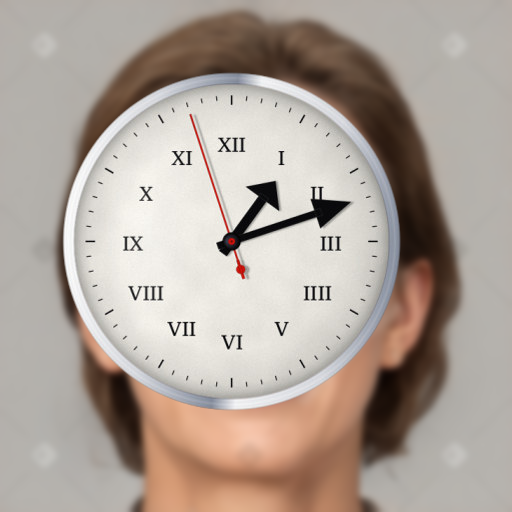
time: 1:11:57
